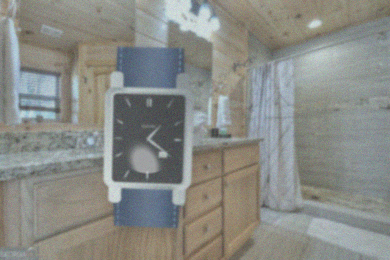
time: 1:21
